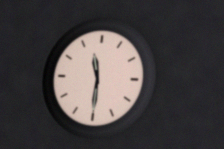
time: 11:30
